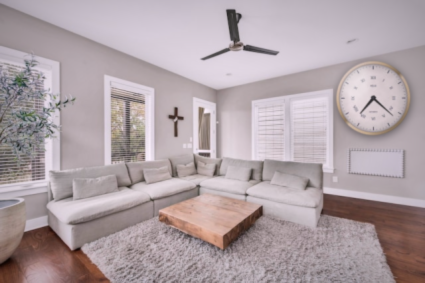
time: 7:22
